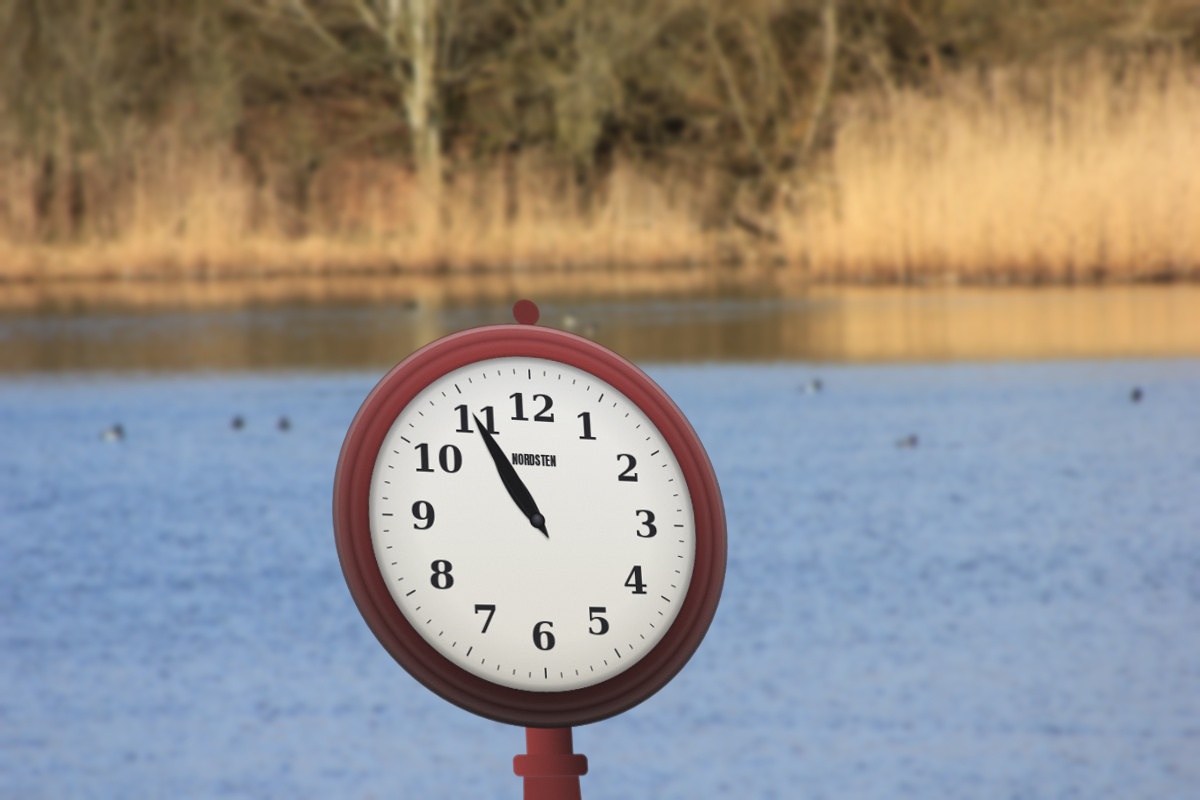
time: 10:55
